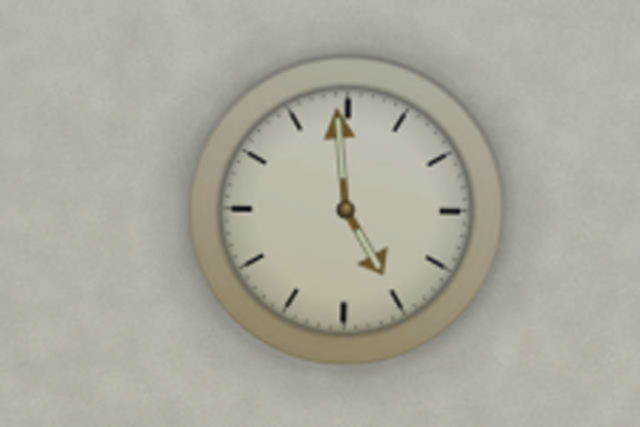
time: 4:59
